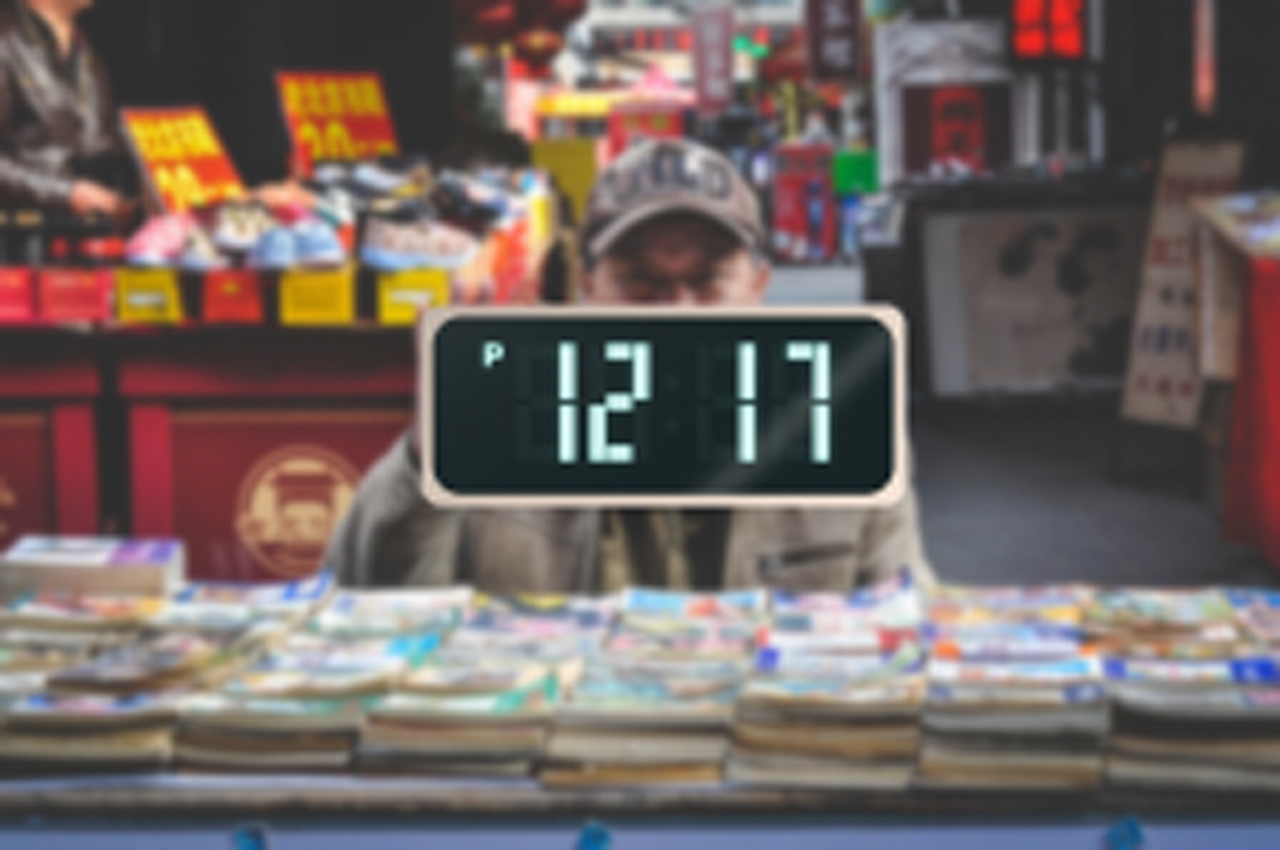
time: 12:17
